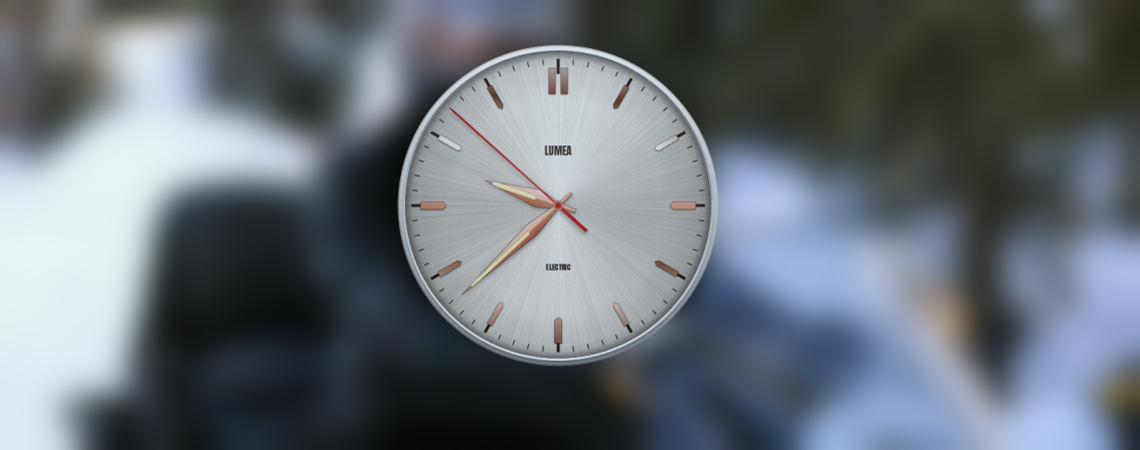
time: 9:37:52
